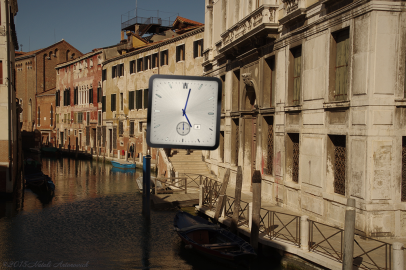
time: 5:02
